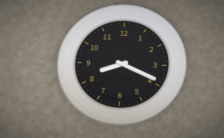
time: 8:19
